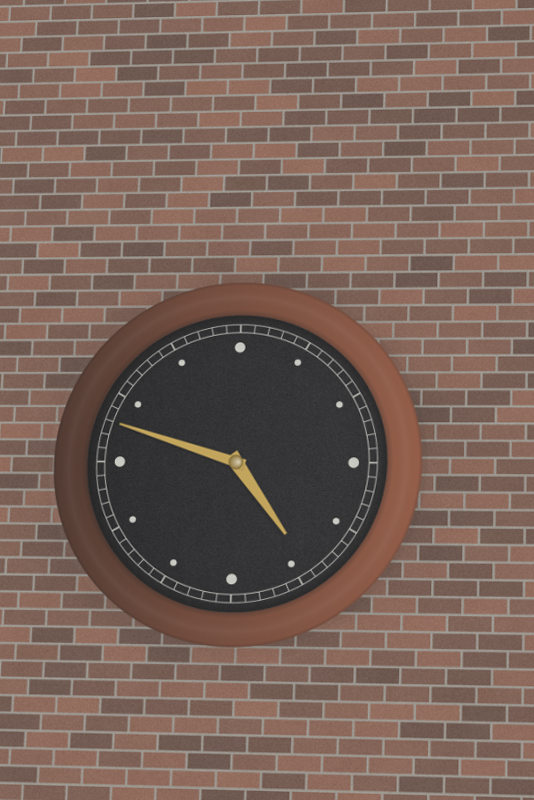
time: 4:48
